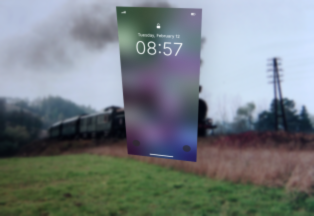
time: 8:57
